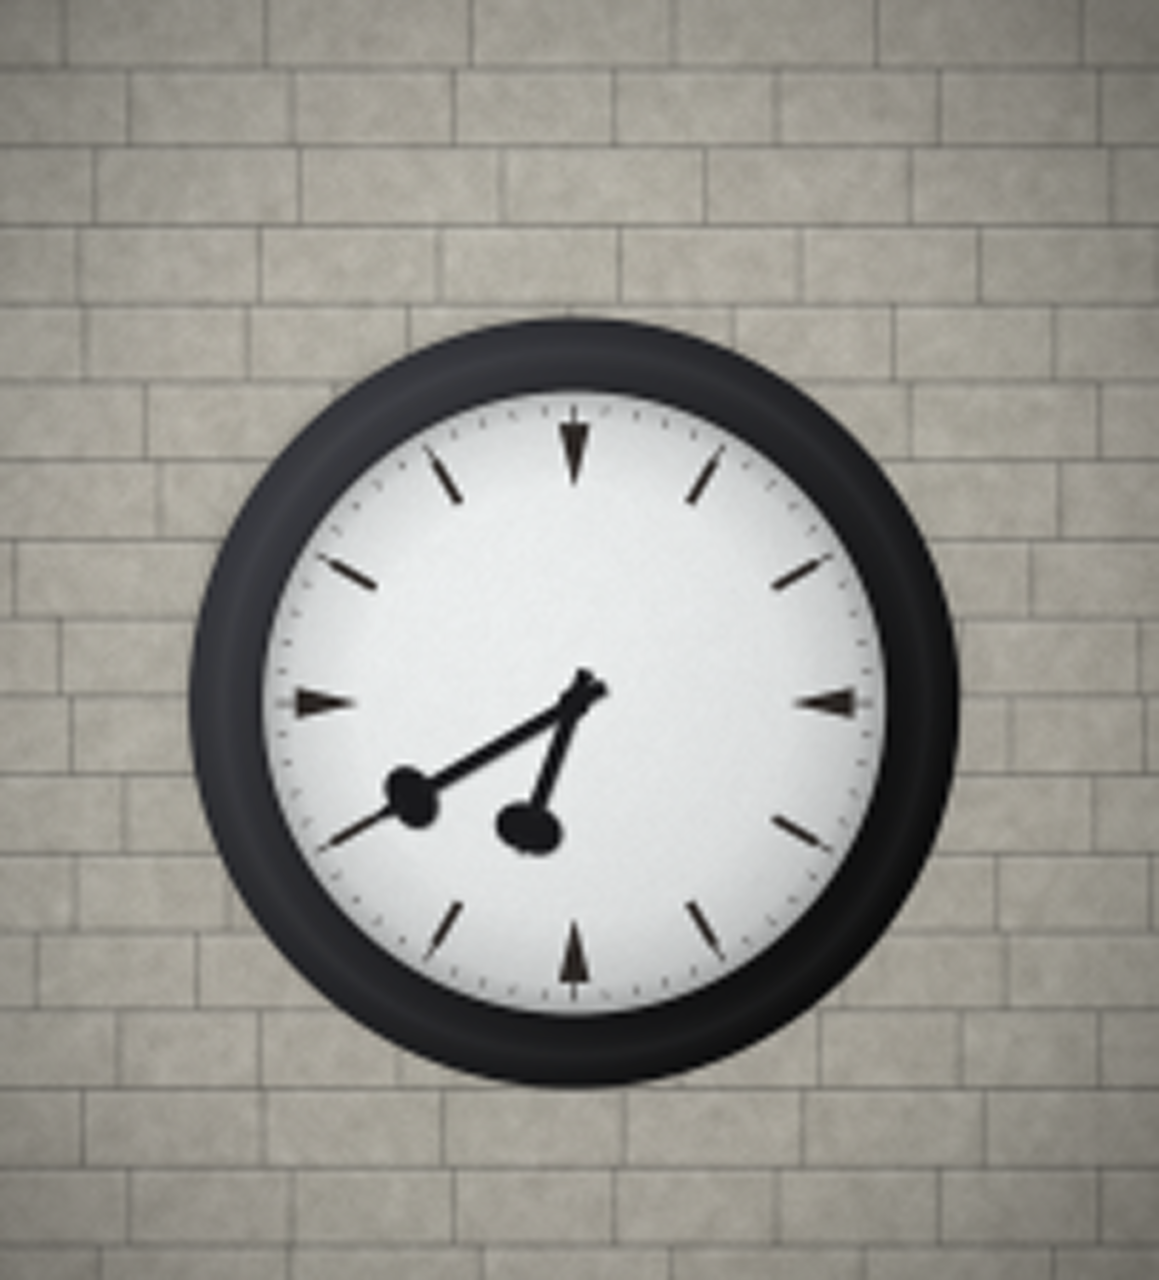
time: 6:40
